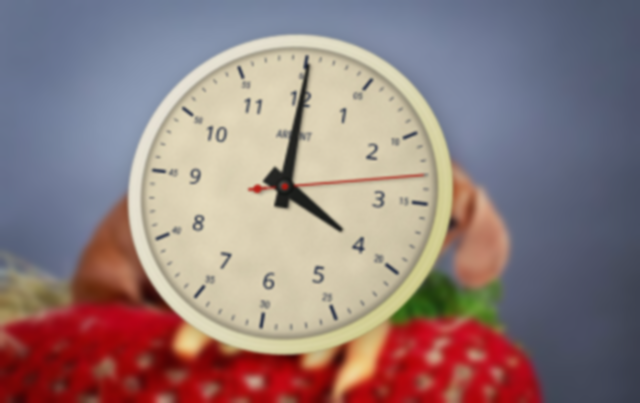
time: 4:00:13
